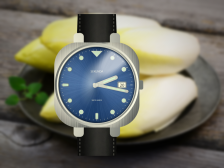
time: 2:17
